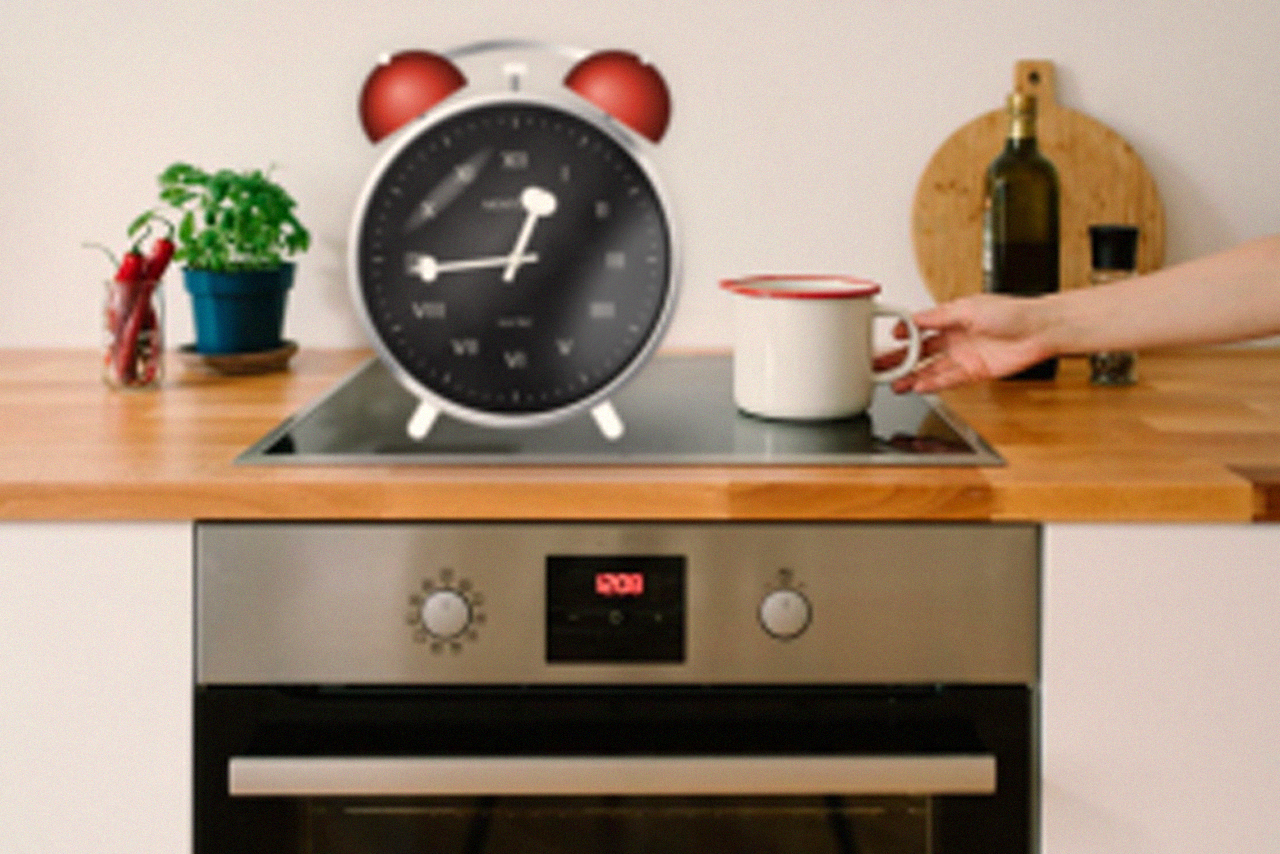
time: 12:44
